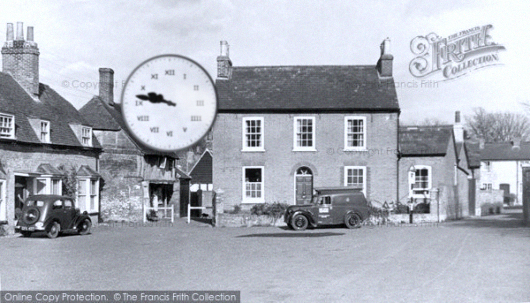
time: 9:47
